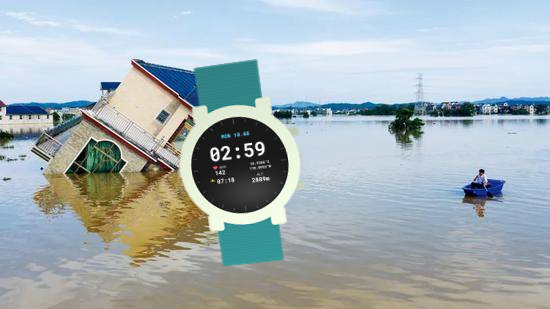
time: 2:59
